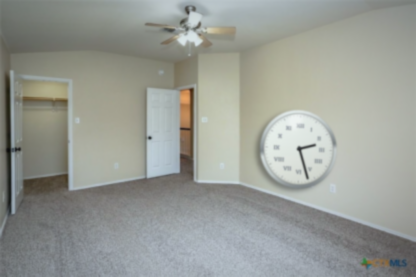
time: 2:27
